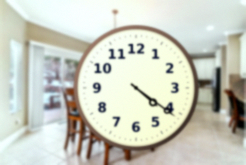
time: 4:21
